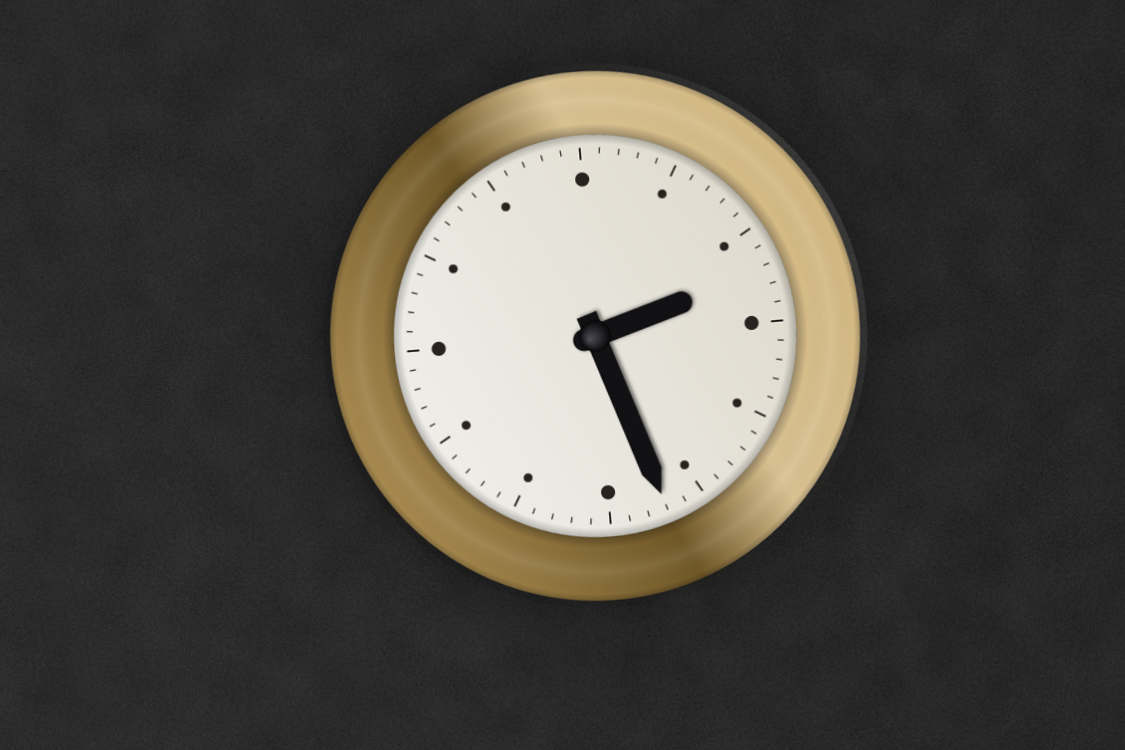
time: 2:27
